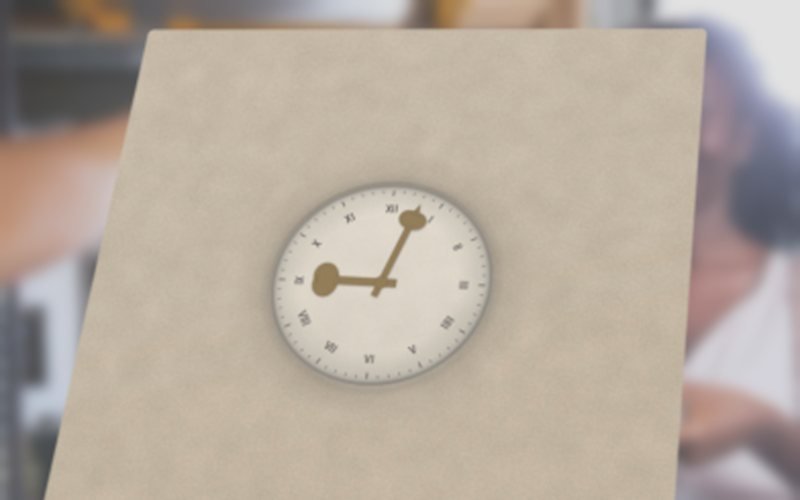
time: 9:03
